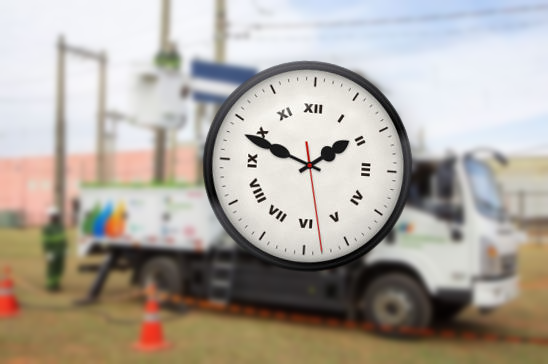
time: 1:48:28
